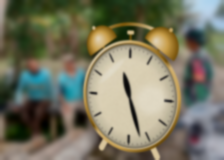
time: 11:27
